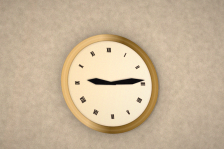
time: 9:14
